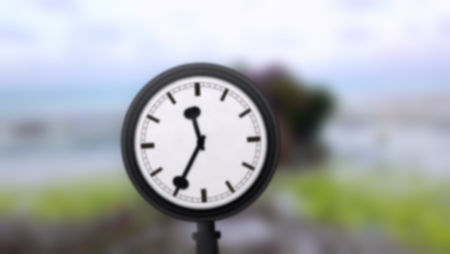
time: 11:35
